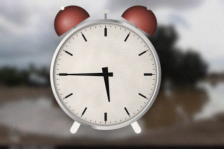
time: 5:45
